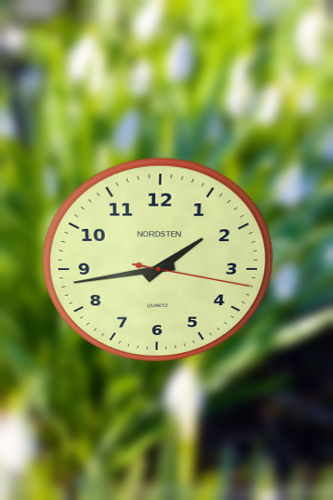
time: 1:43:17
